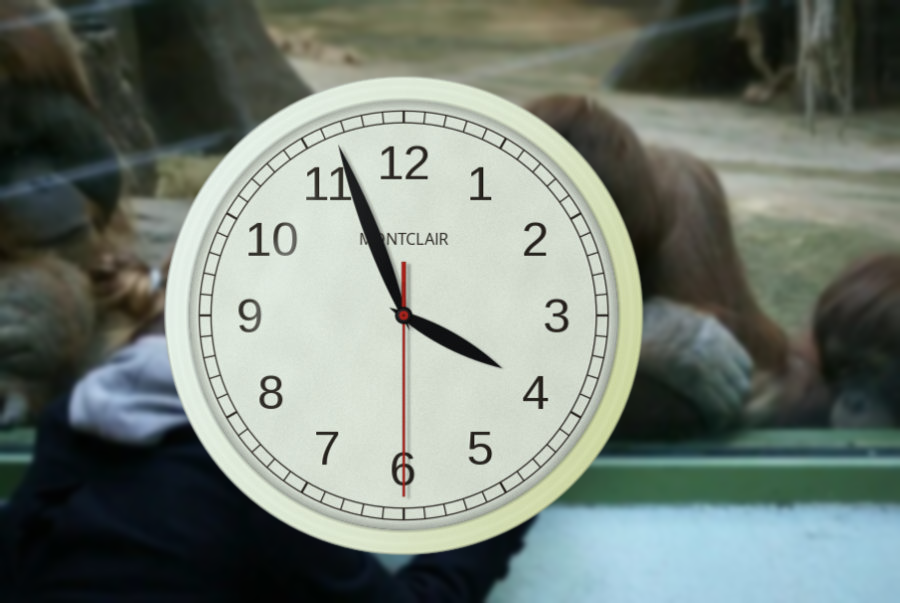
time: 3:56:30
